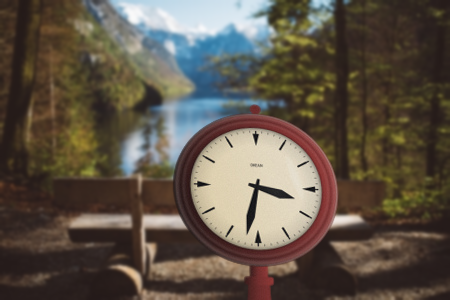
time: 3:32
